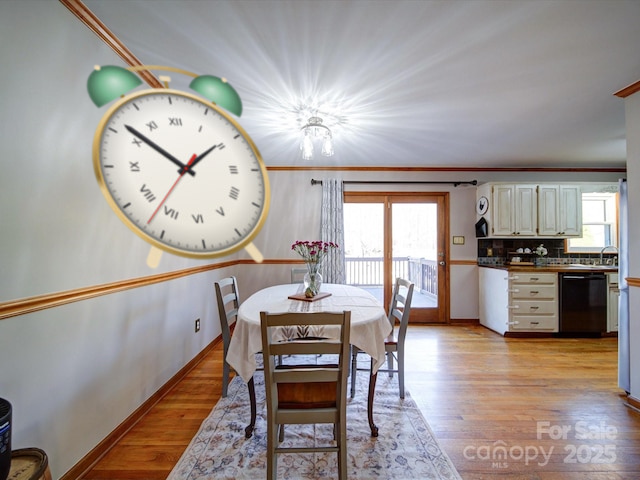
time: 1:51:37
